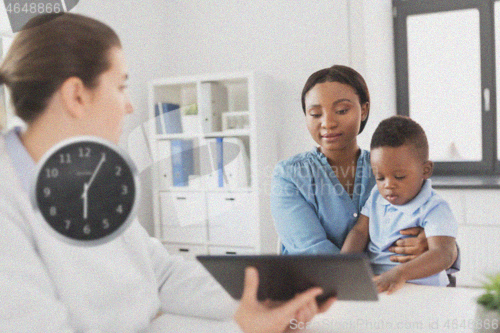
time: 6:05
